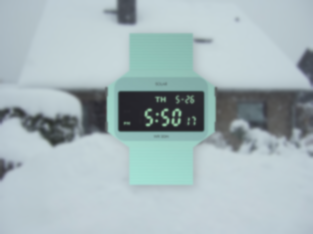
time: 5:50
